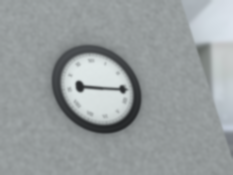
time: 9:16
